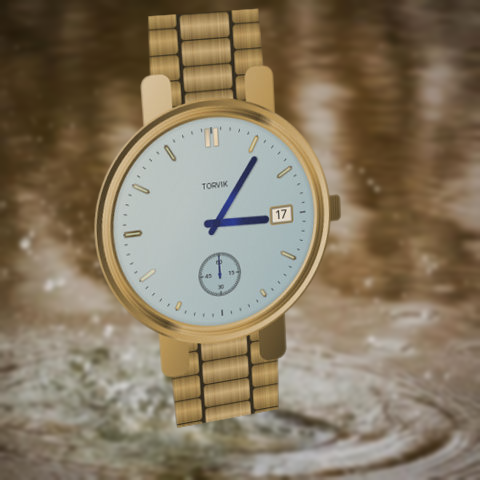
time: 3:06
